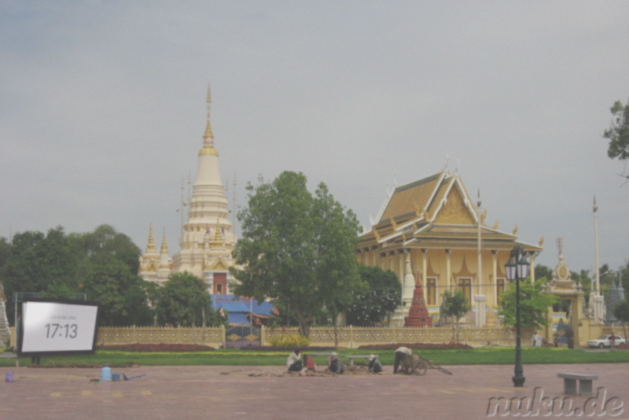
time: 17:13
